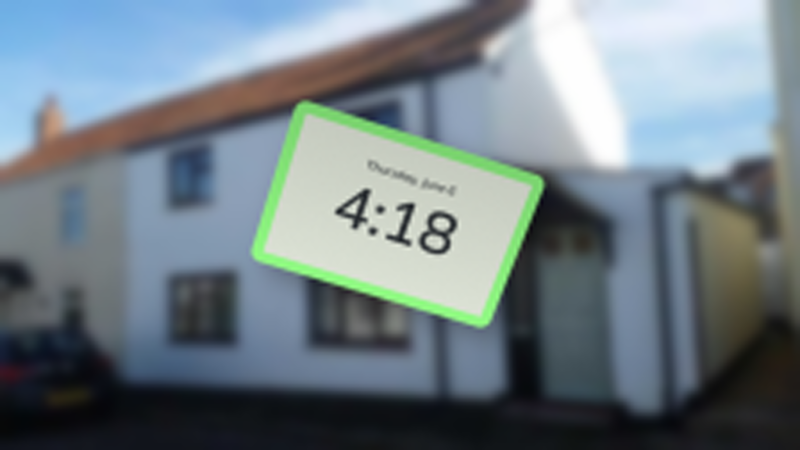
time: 4:18
